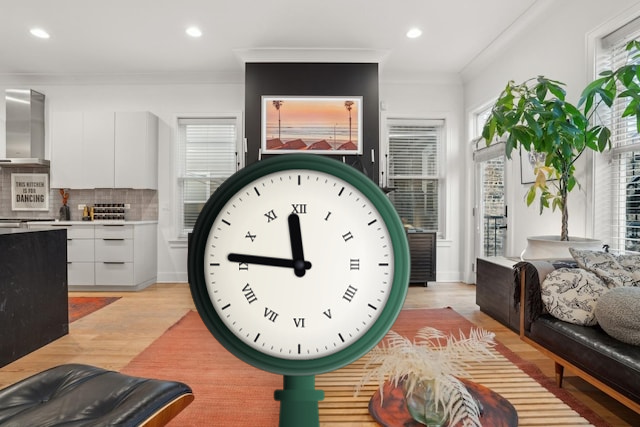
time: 11:46
